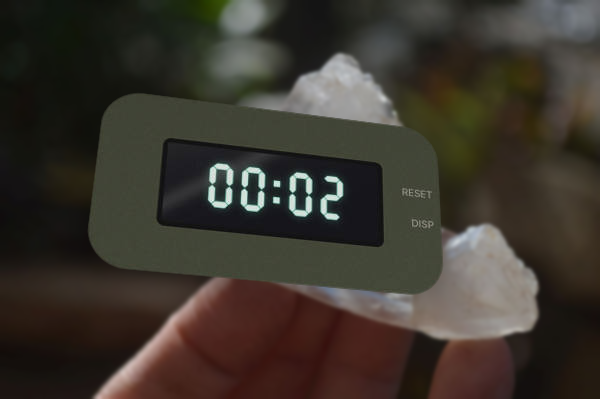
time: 0:02
